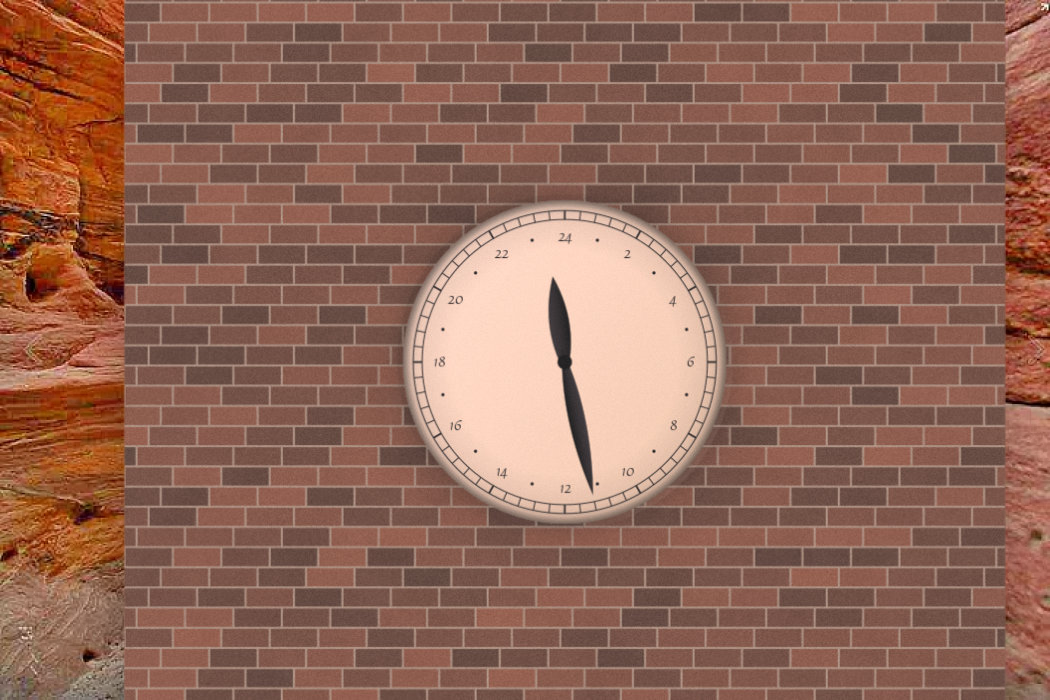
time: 23:28
